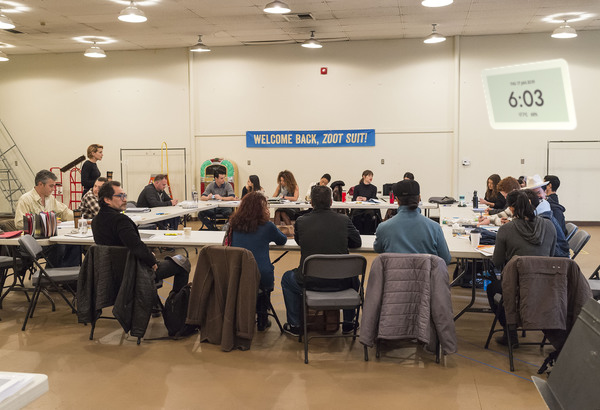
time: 6:03
